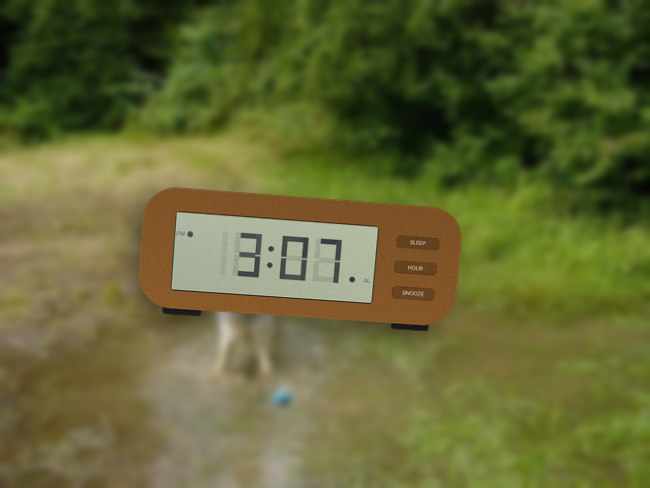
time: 3:07
